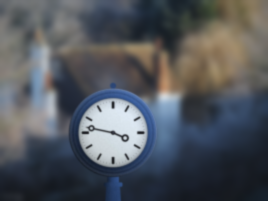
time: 3:47
